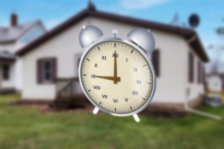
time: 9:00
